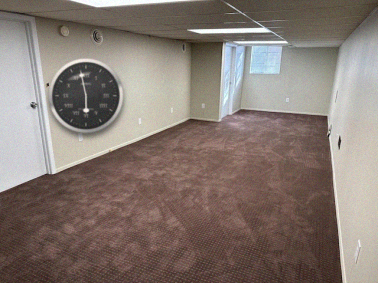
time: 5:58
